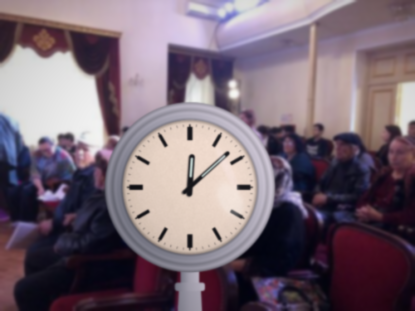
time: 12:08
